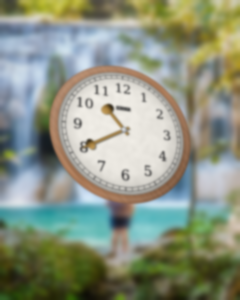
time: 10:40
